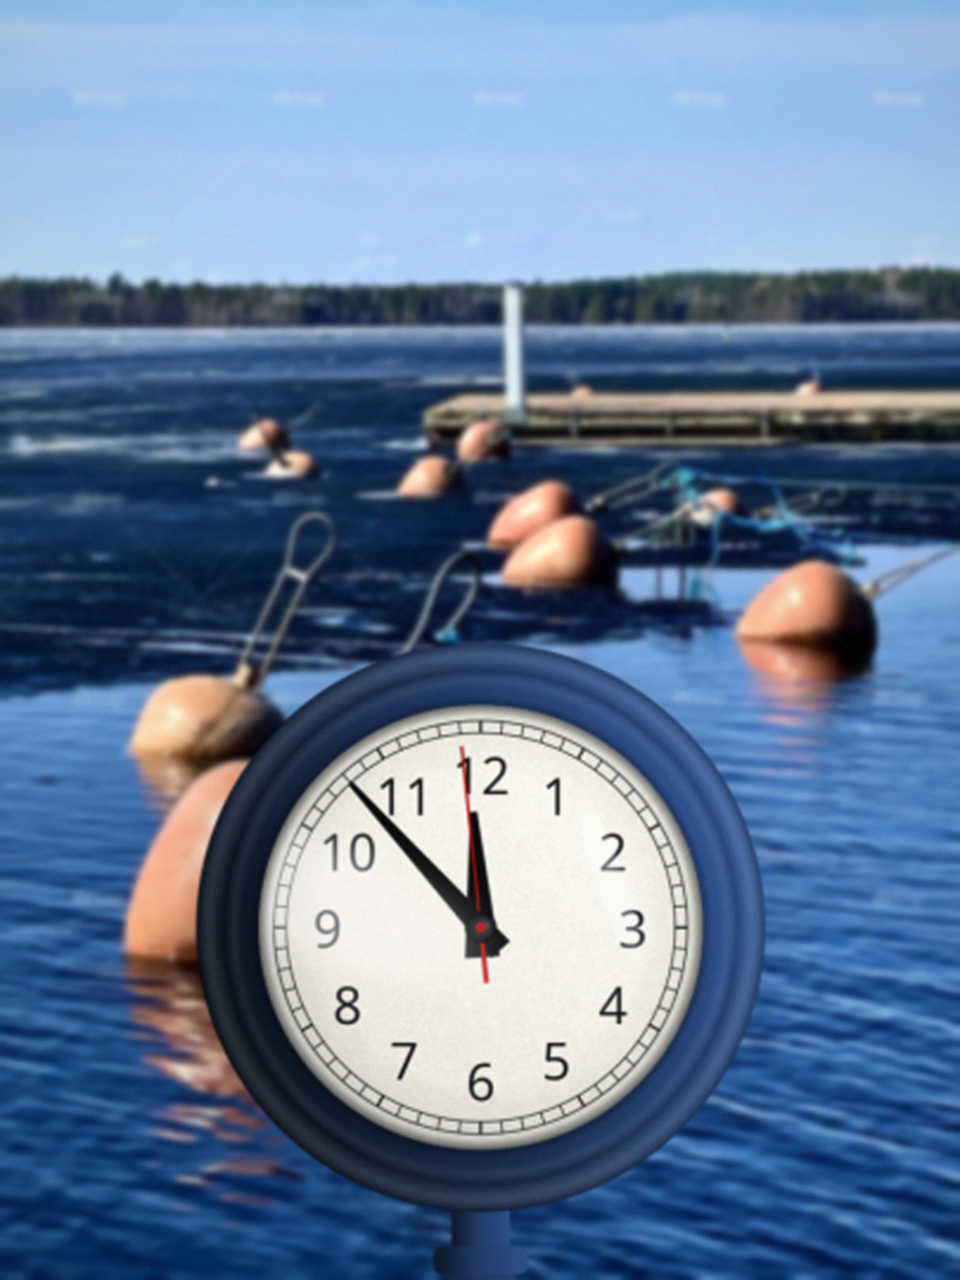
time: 11:52:59
